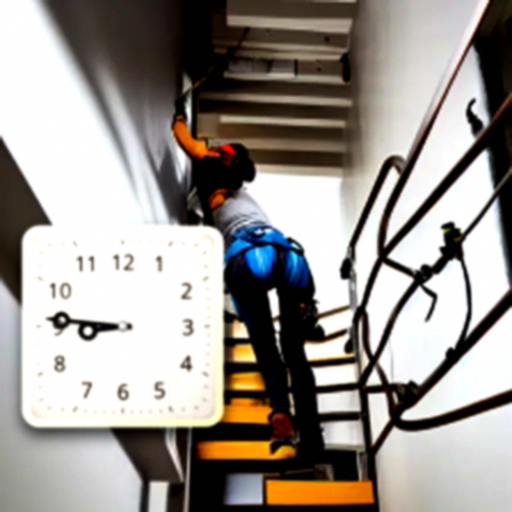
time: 8:46
